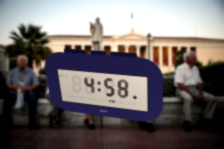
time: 4:58
